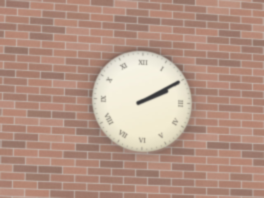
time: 2:10
